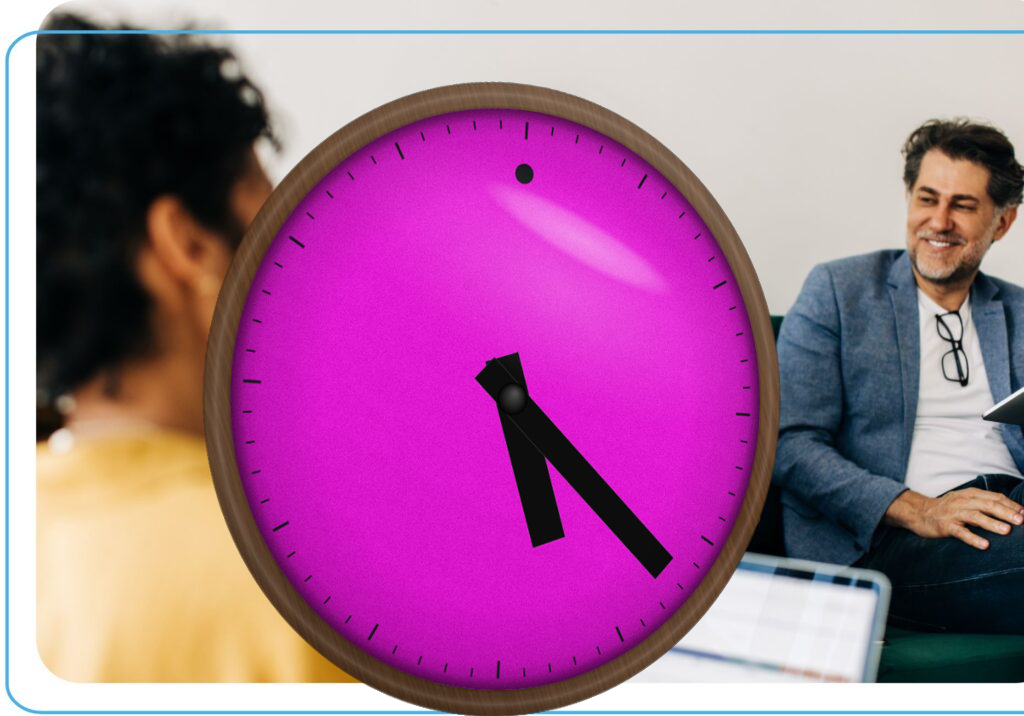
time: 5:22
